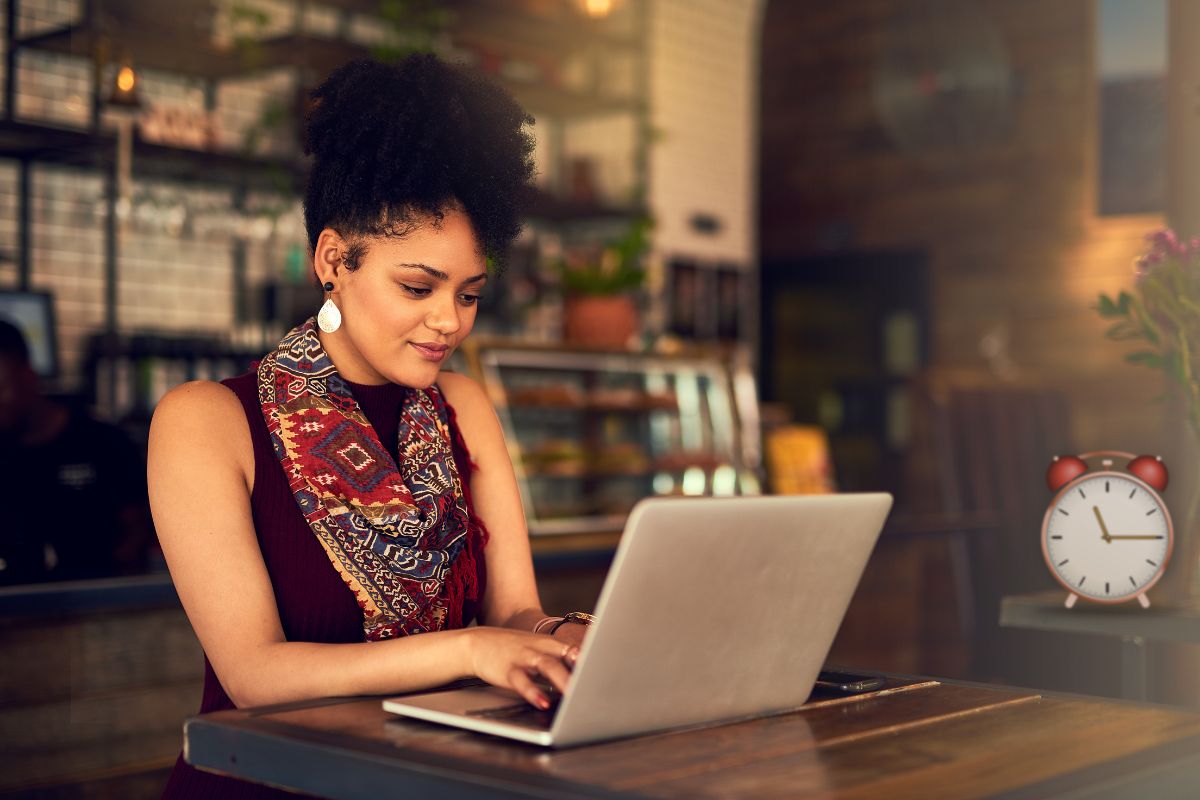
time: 11:15
